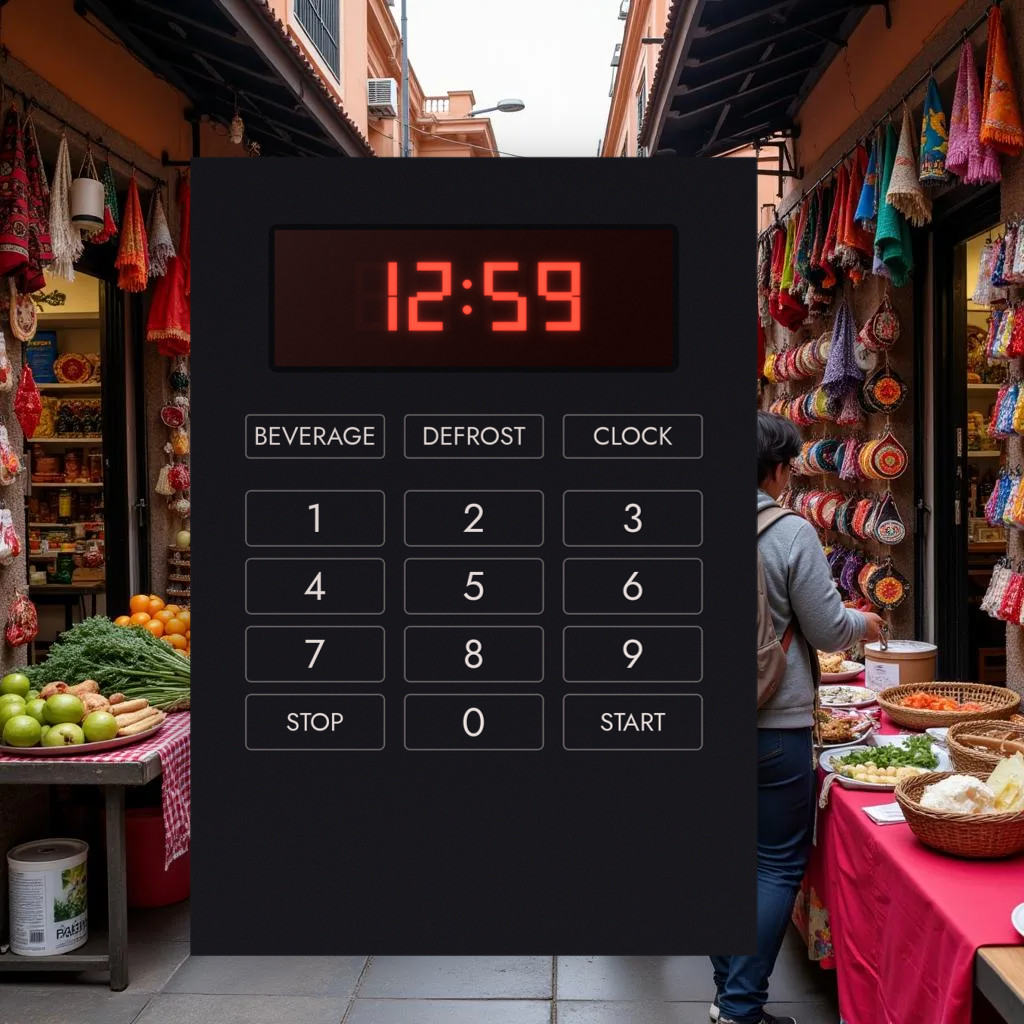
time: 12:59
